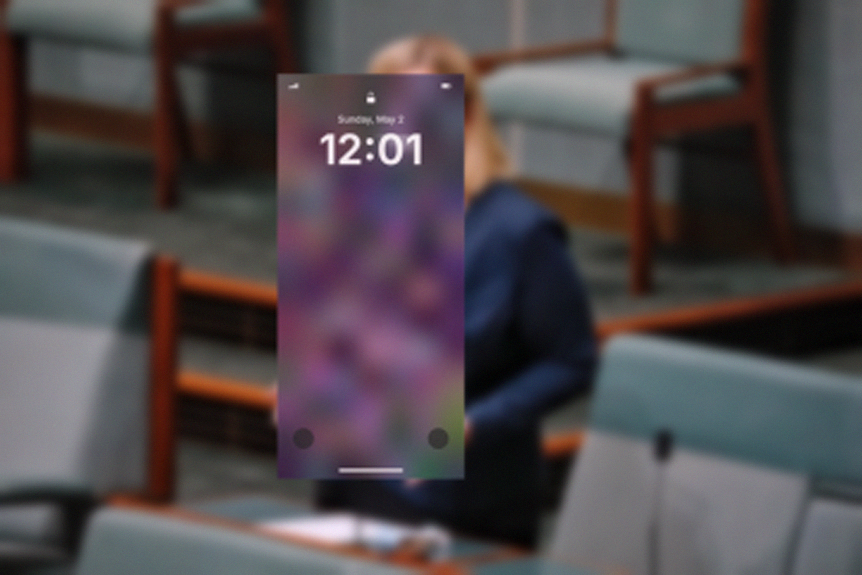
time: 12:01
